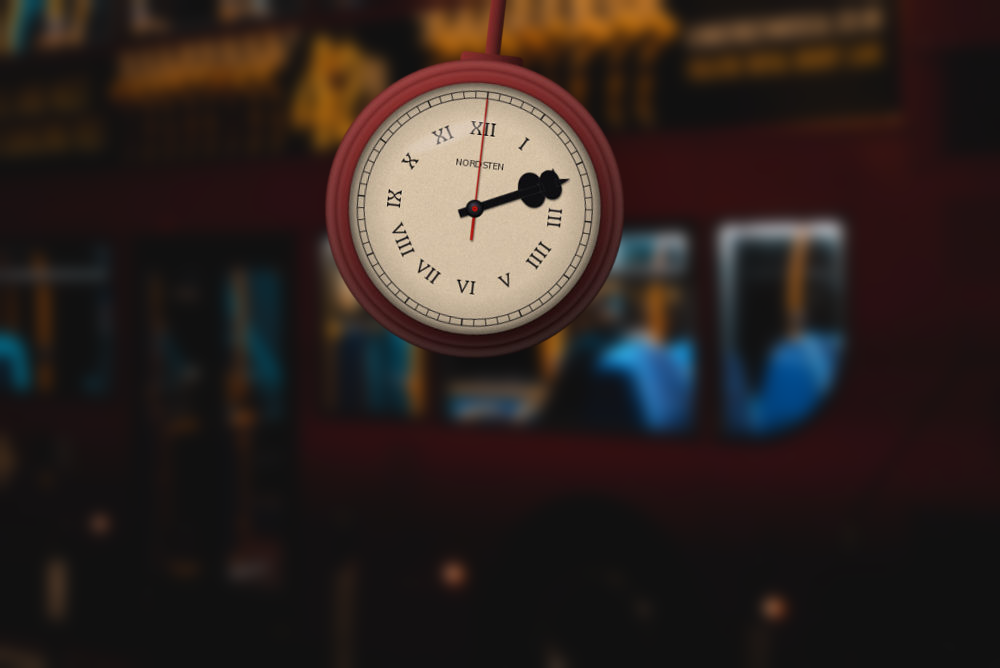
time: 2:11:00
